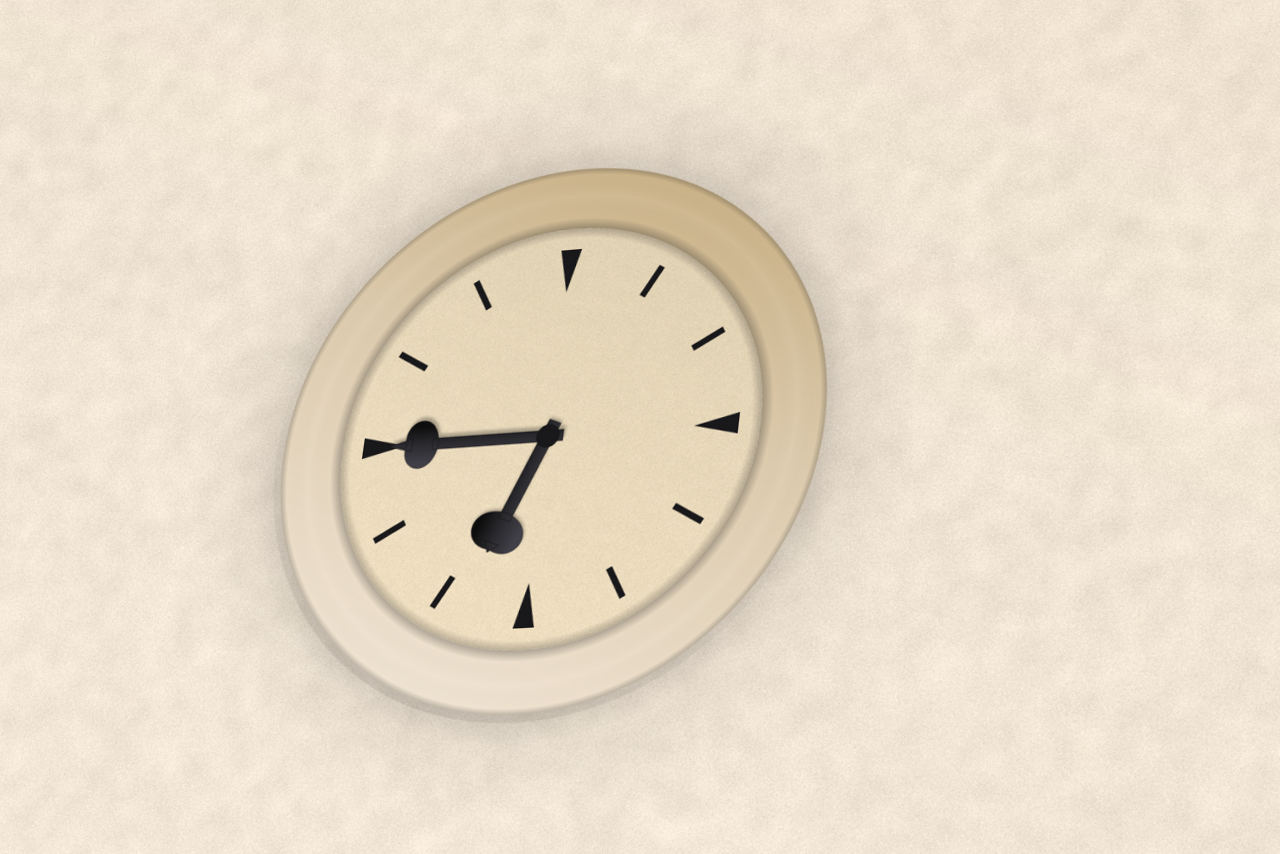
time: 6:45
